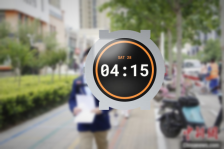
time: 4:15
